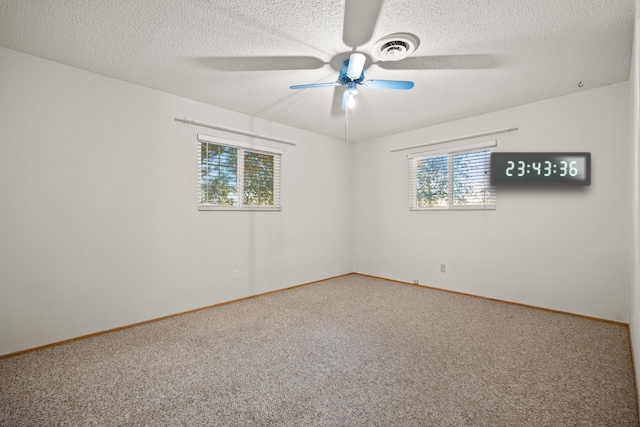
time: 23:43:36
